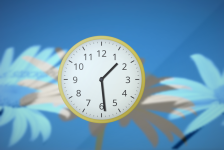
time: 1:29
